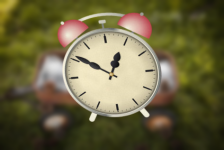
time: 12:51
